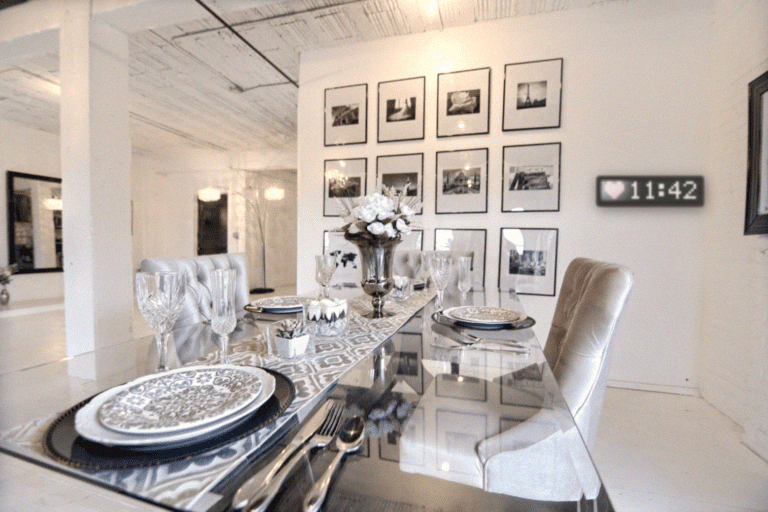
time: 11:42
